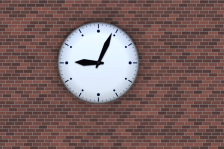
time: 9:04
